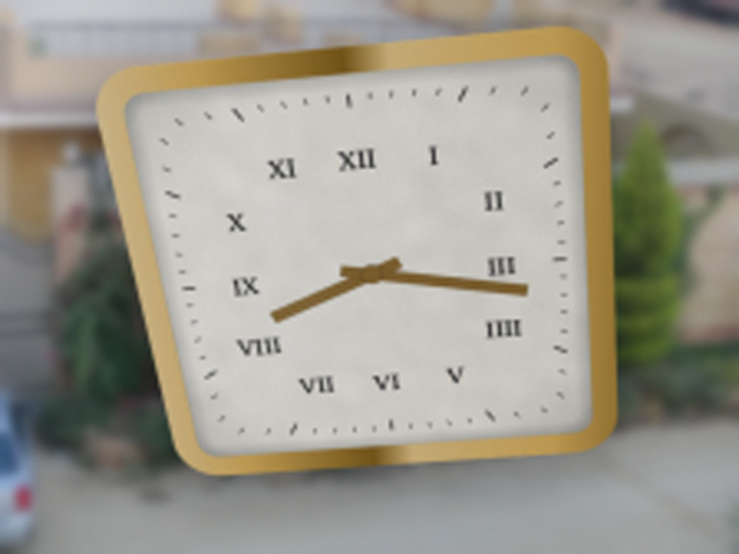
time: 8:17
